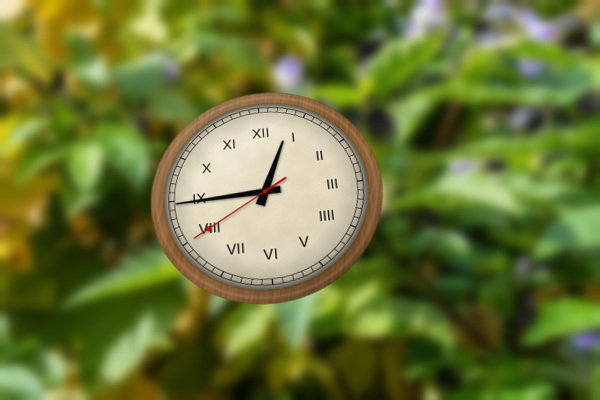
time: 12:44:40
